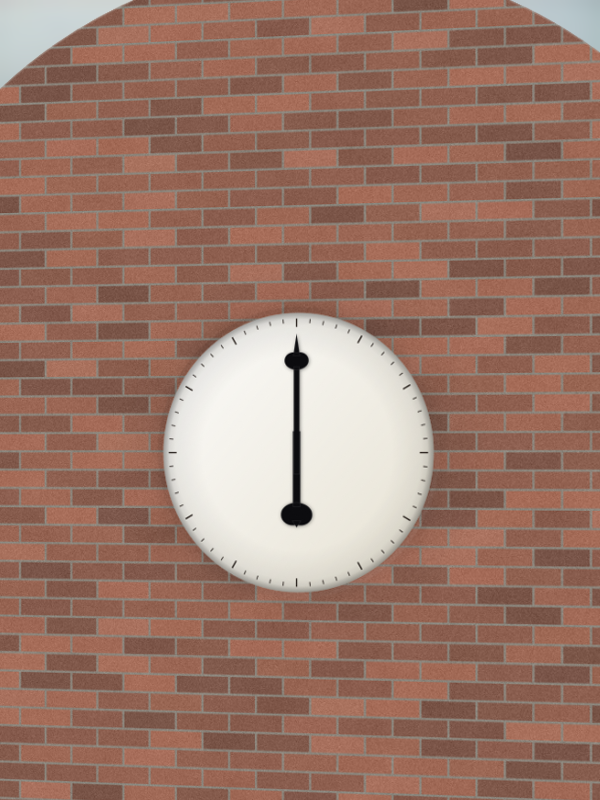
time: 6:00
